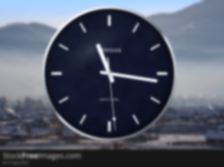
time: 11:16:29
